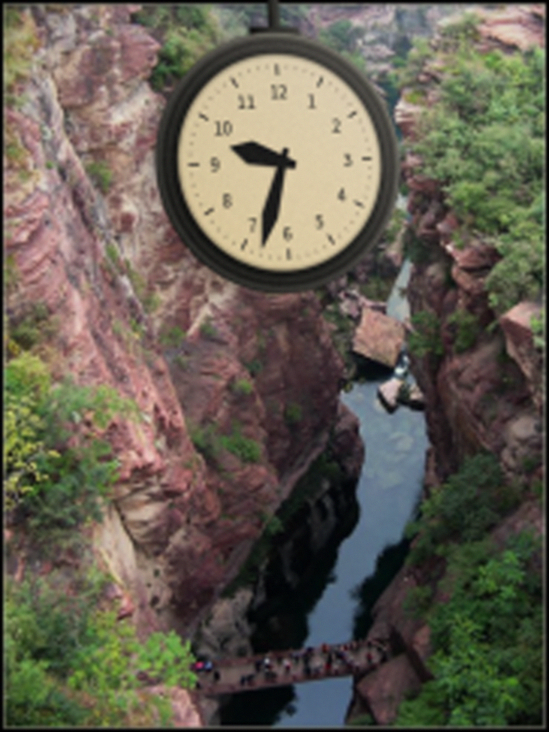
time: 9:33
